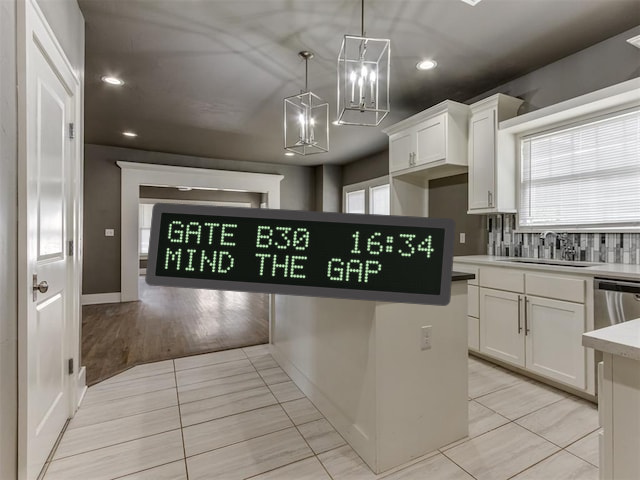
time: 16:34
